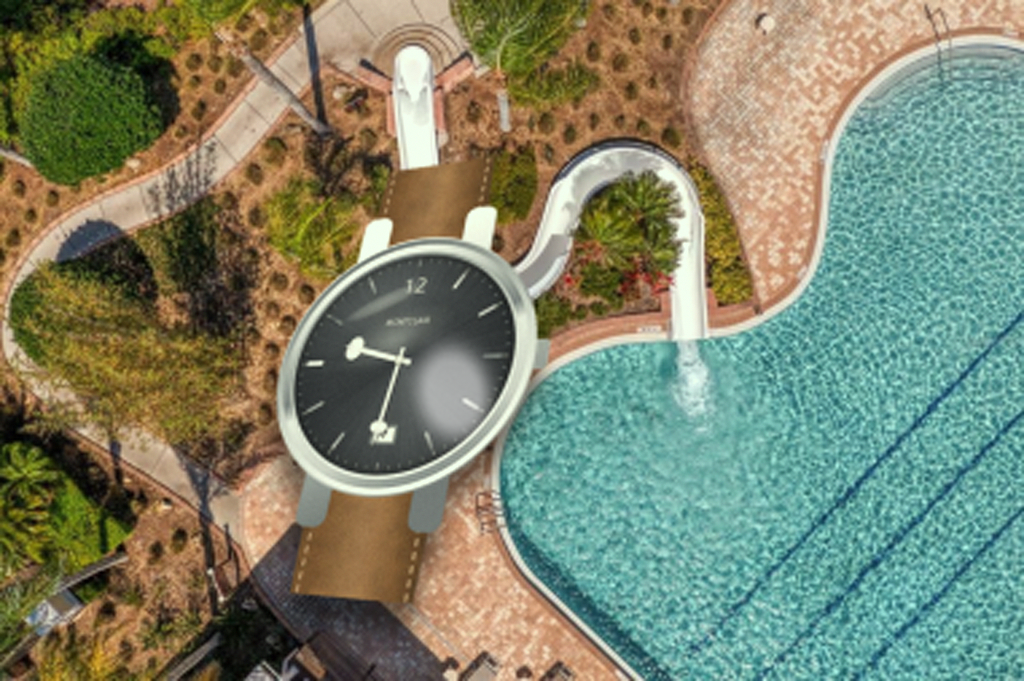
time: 9:31
